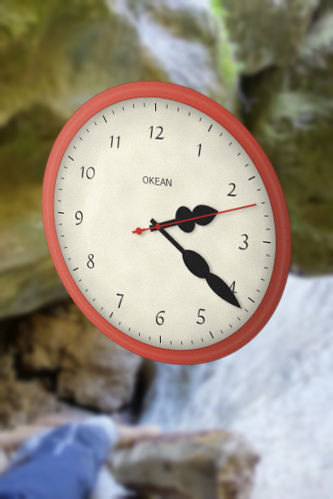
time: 2:21:12
